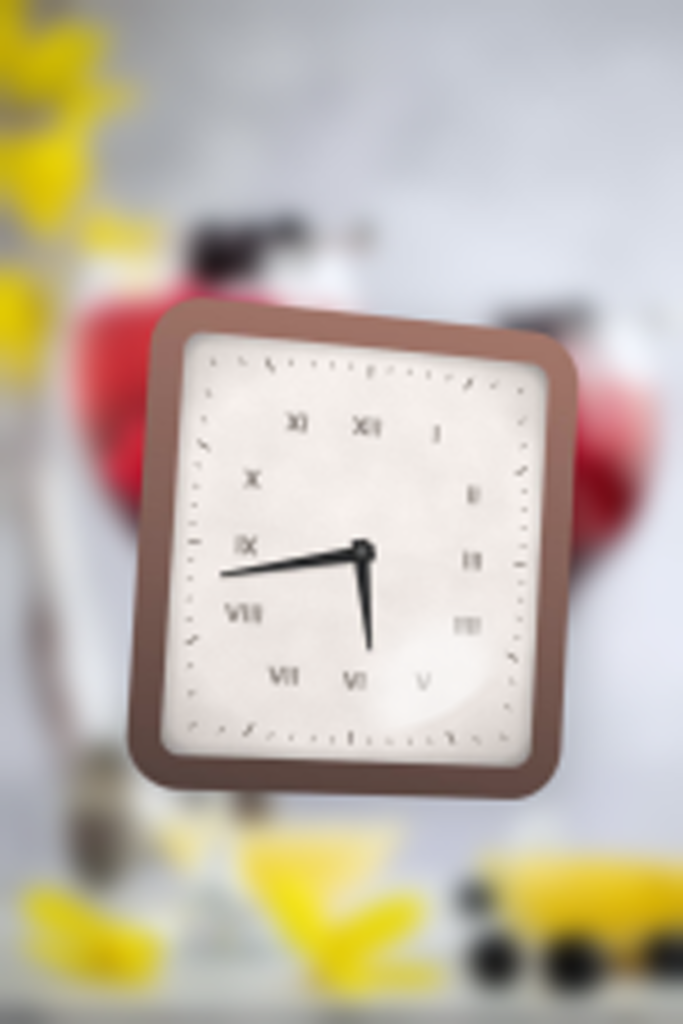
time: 5:43
